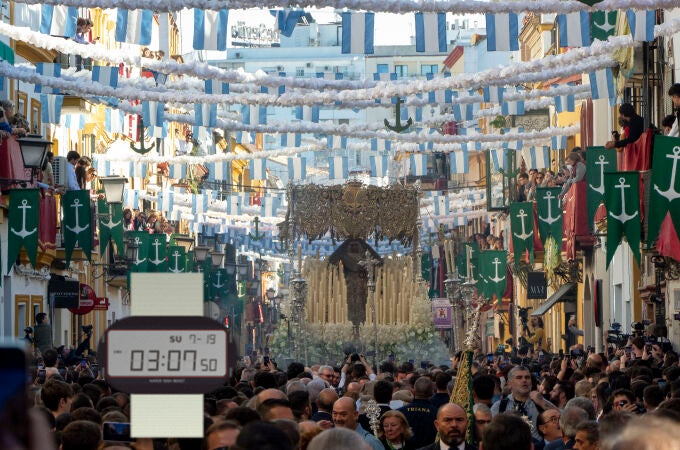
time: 3:07:50
